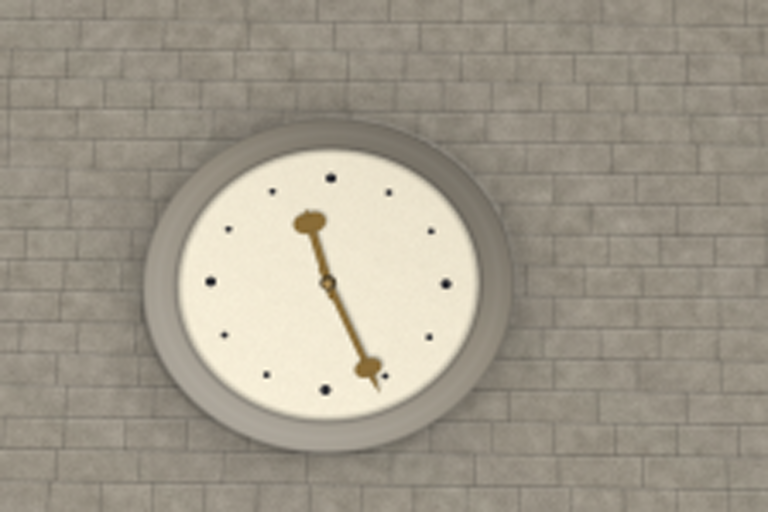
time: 11:26
